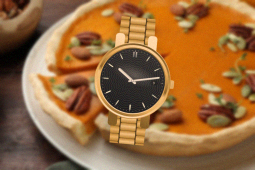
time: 10:13
